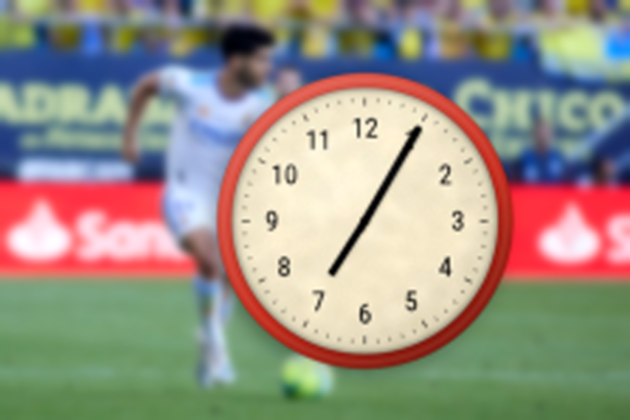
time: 7:05
